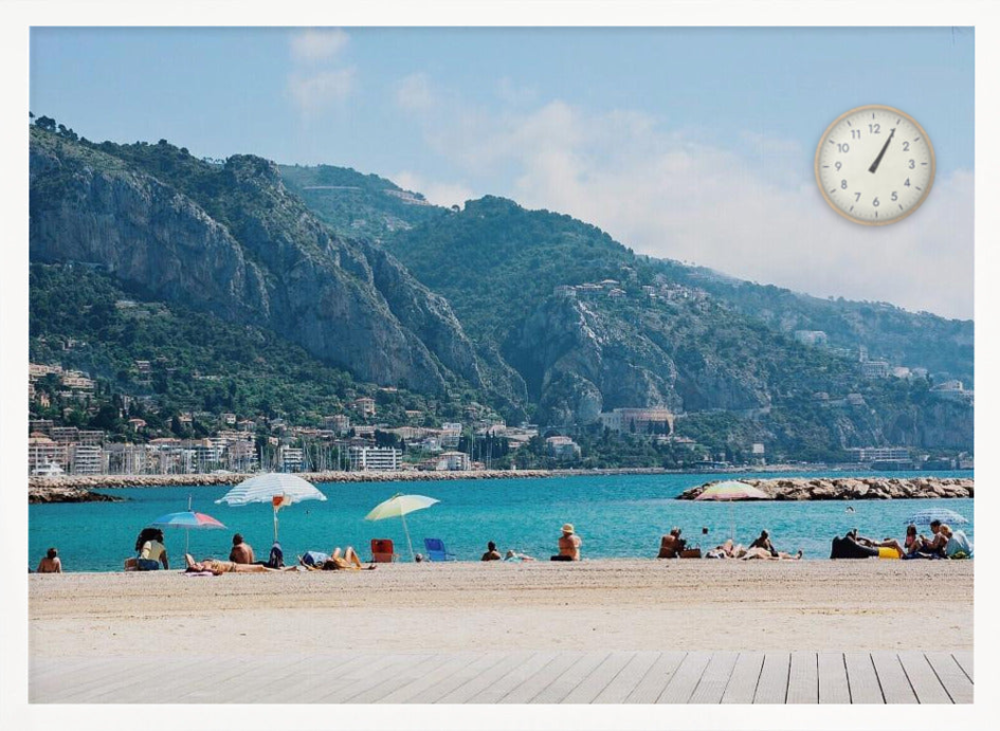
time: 1:05
